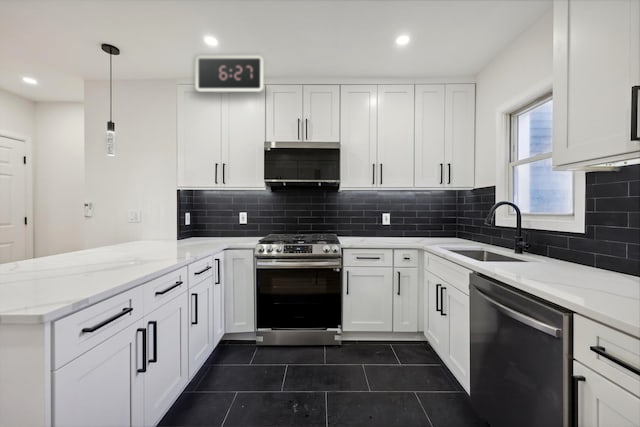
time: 6:27
